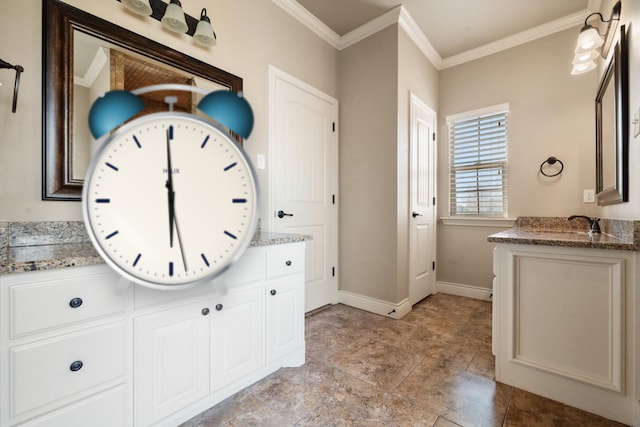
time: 5:59:28
